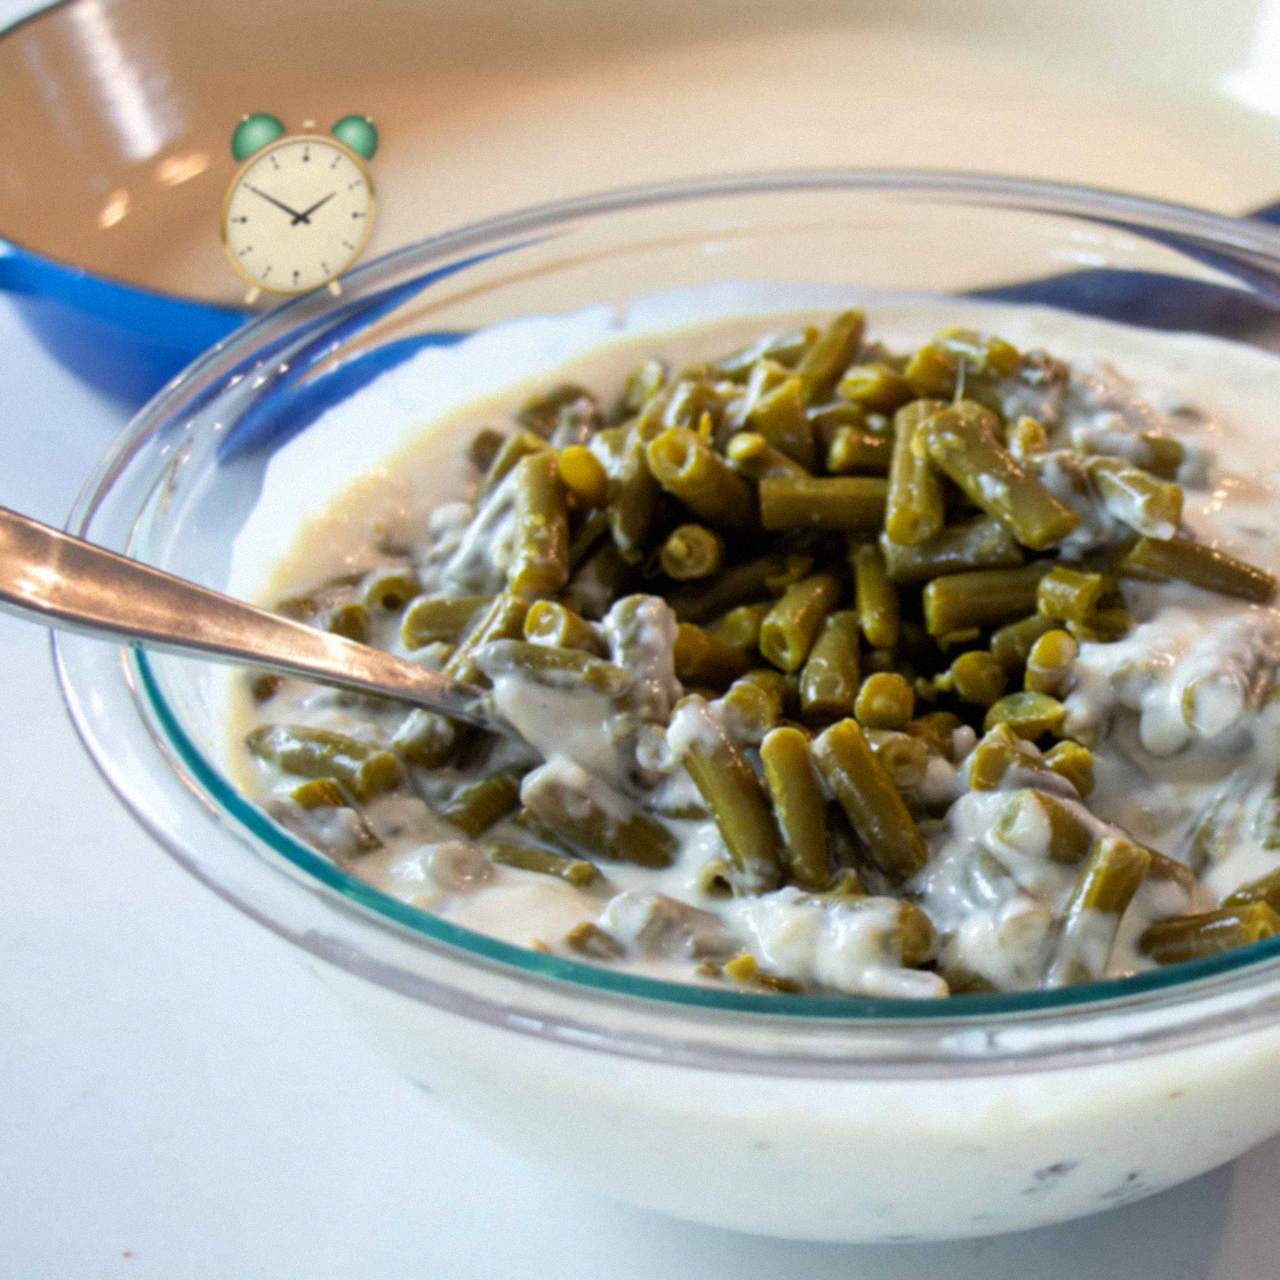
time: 1:50
